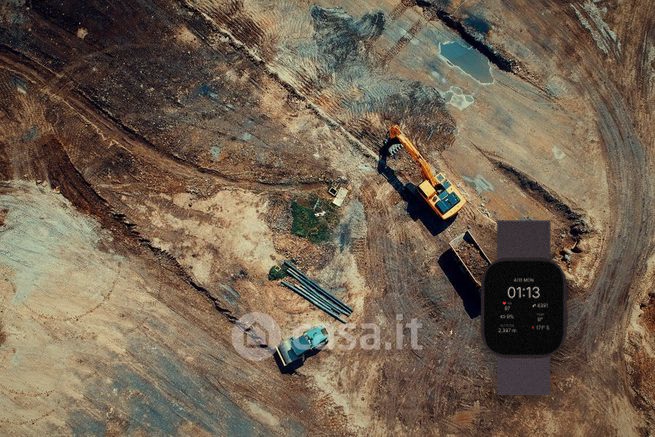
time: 1:13
